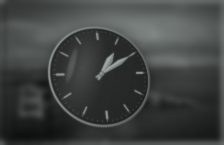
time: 1:10
